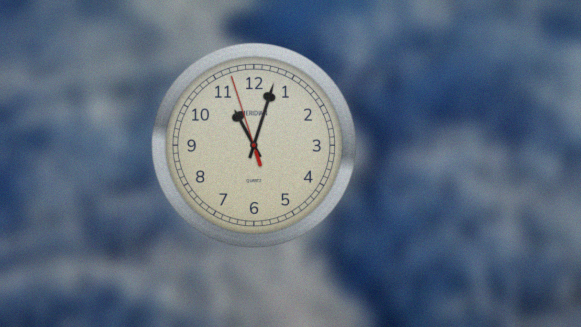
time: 11:02:57
